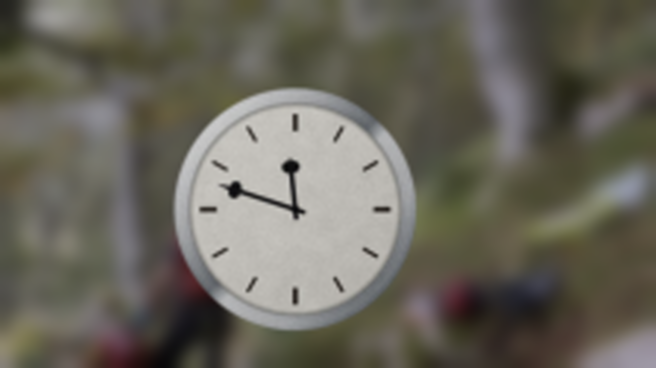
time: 11:48
